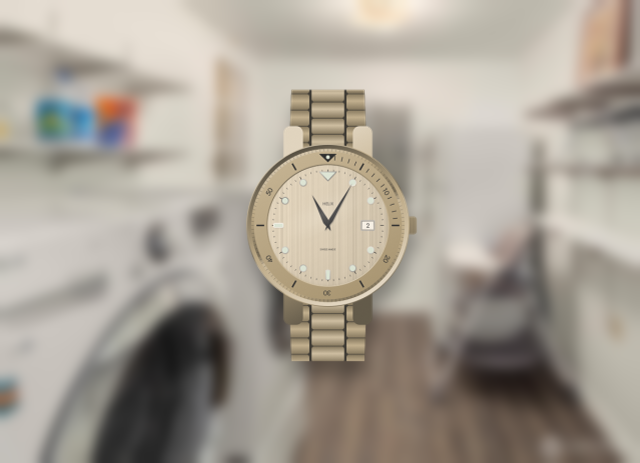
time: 11:05
